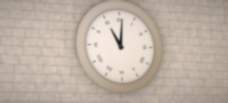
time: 11:01
